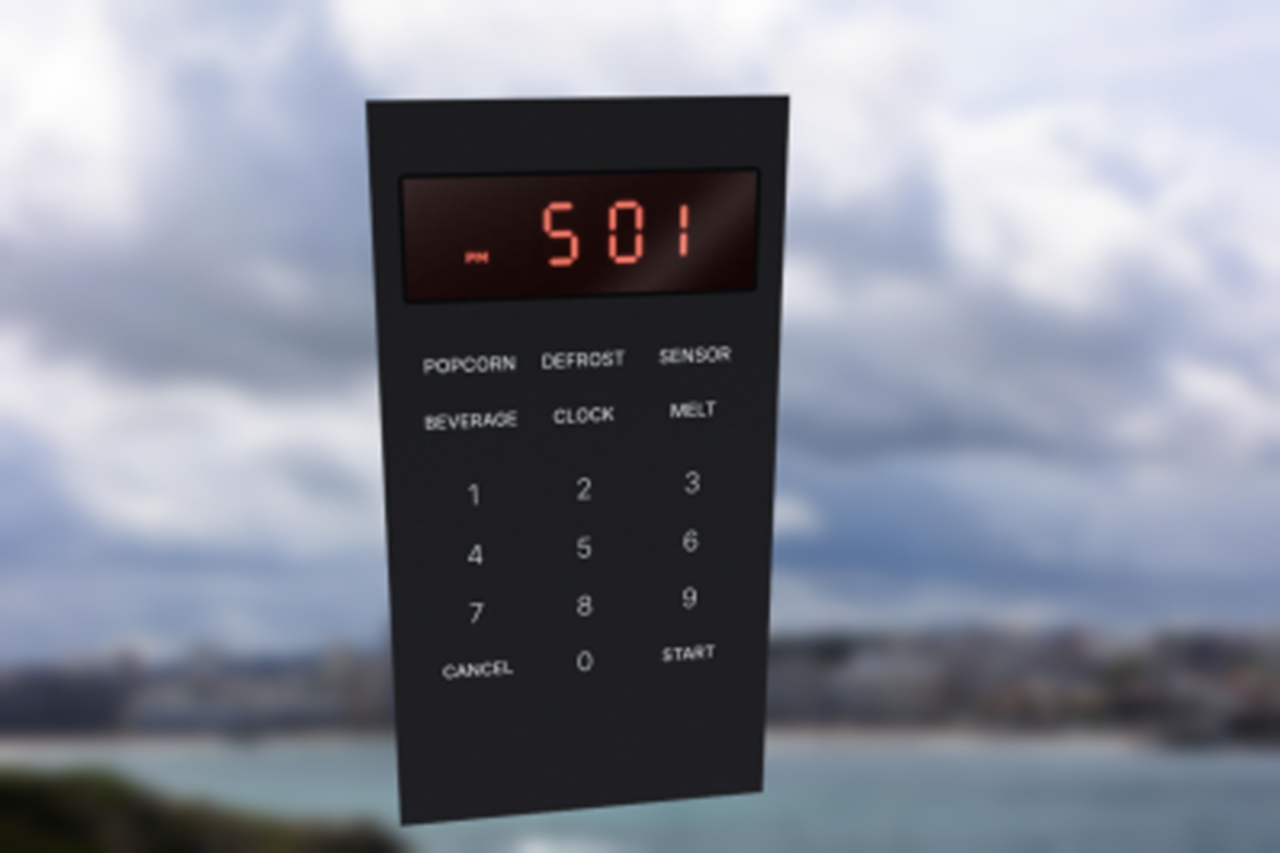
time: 5:01
